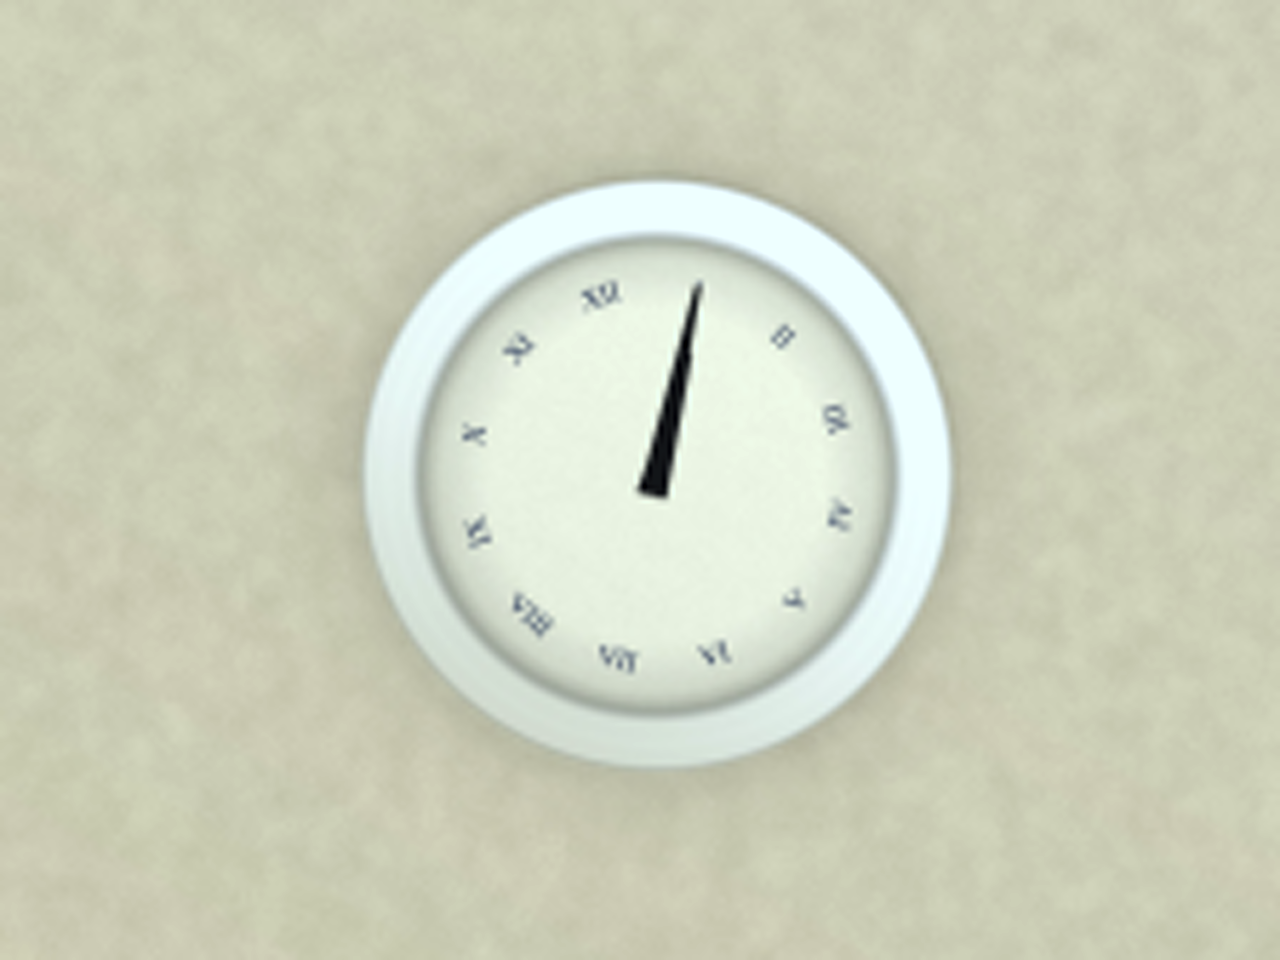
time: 1:05
